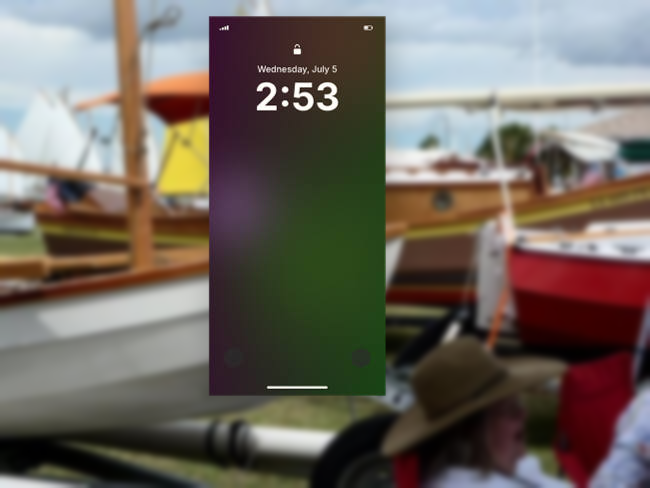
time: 2:53
